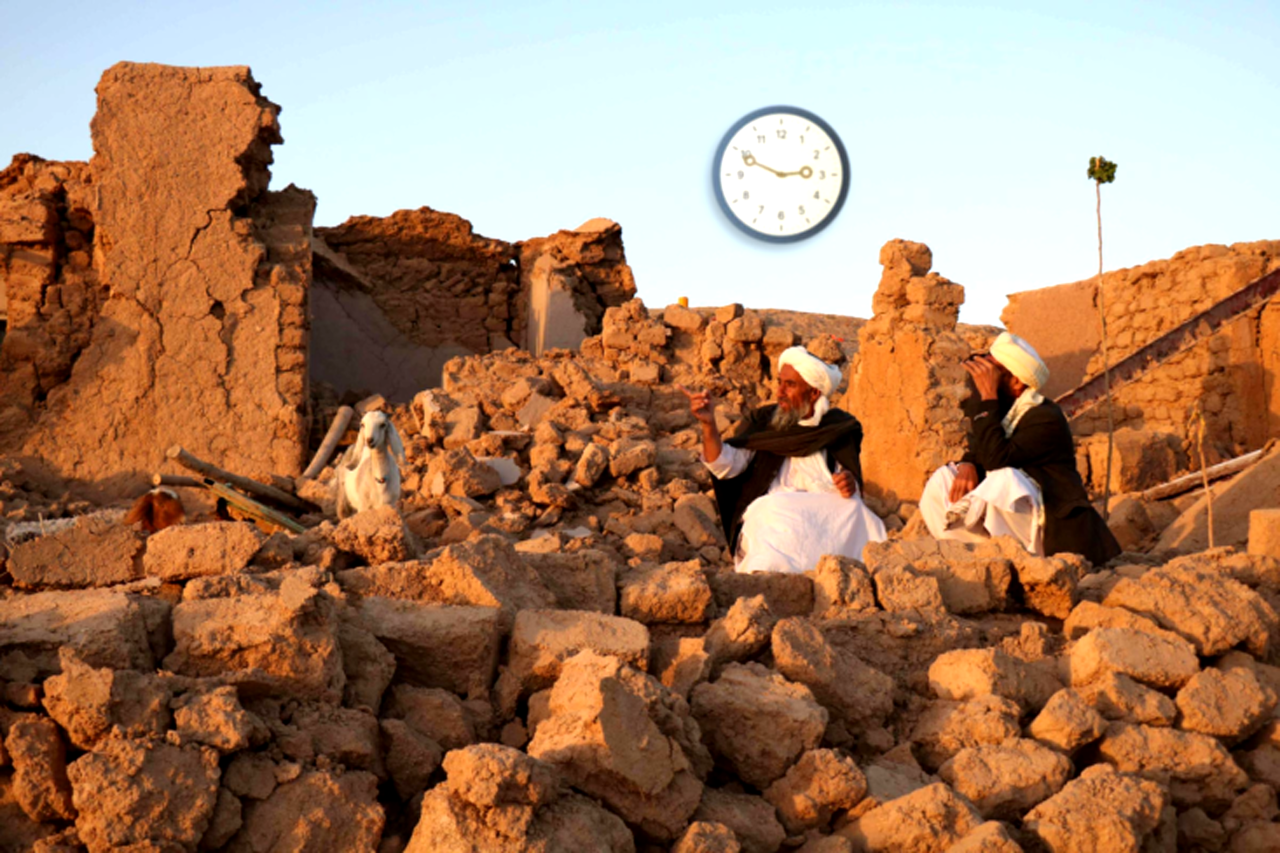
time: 2:49
